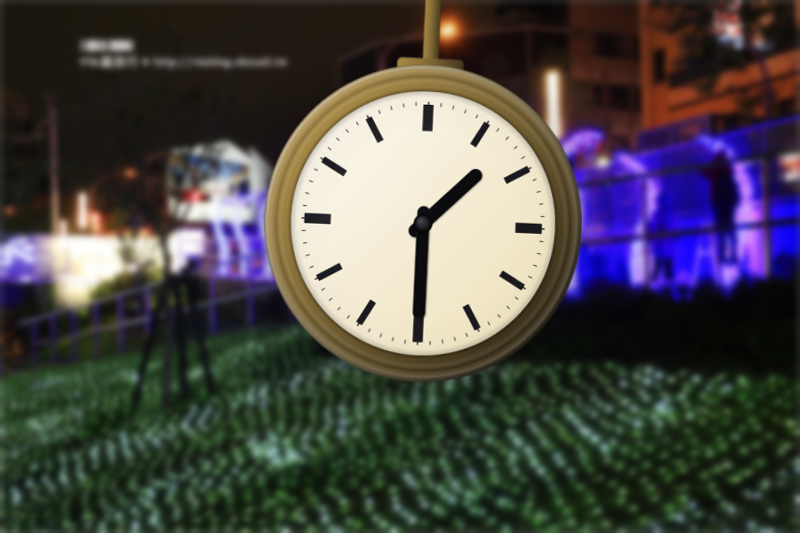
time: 1:30
